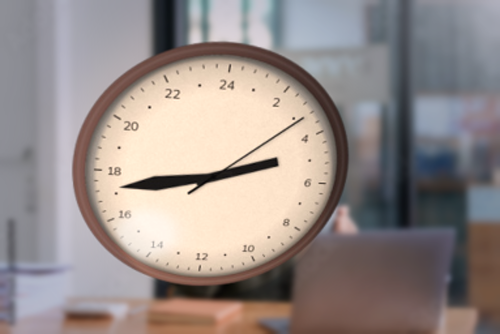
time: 4:43:08
